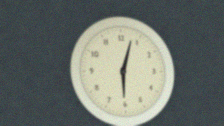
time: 6:03
